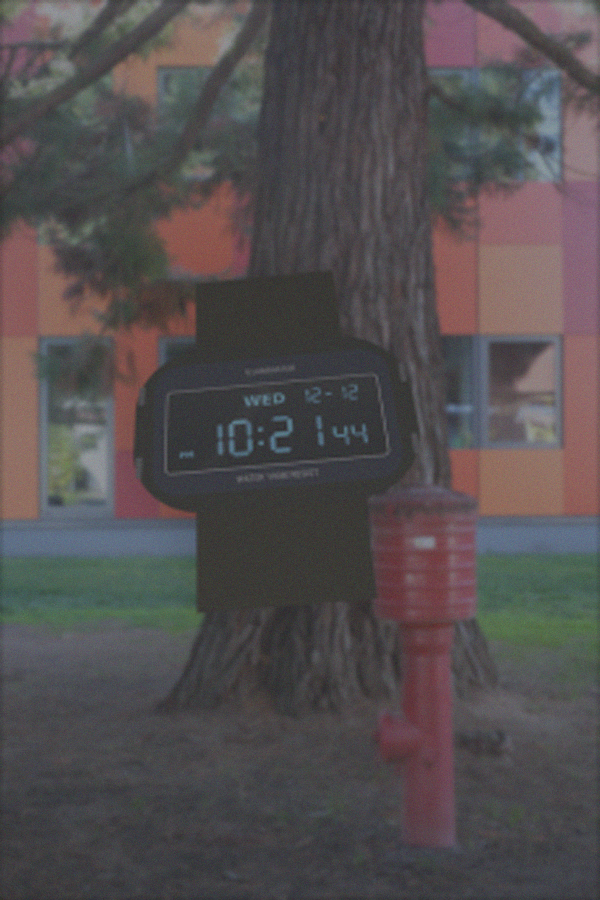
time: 10:21:44
